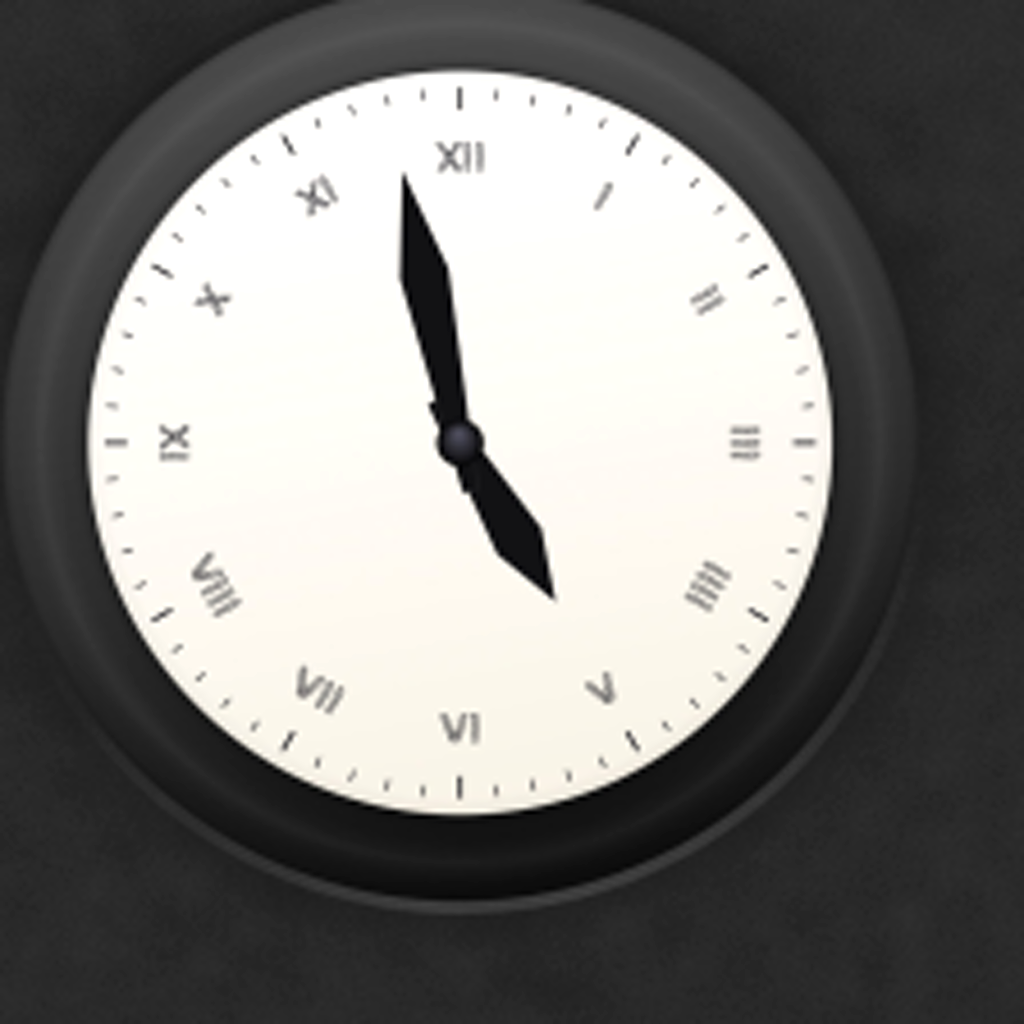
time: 4:58
